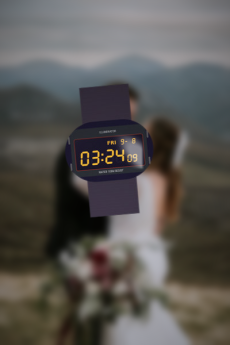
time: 3:24:09
